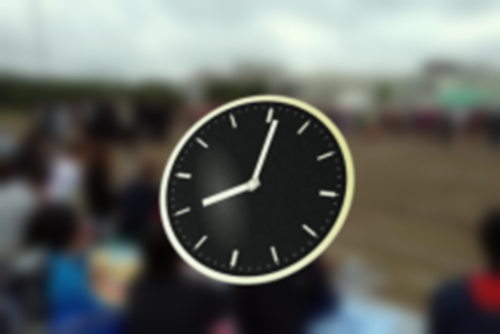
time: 8:01
